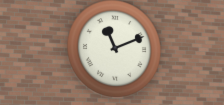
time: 11:11
